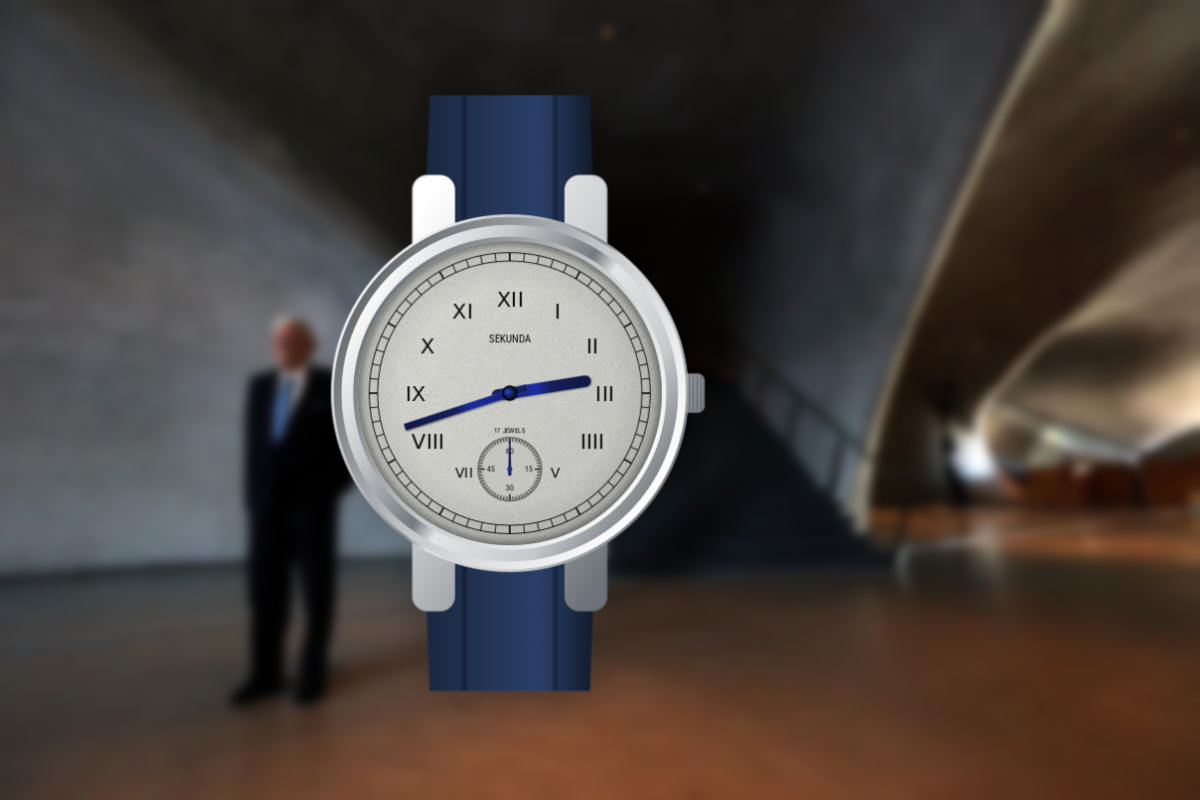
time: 2:42
